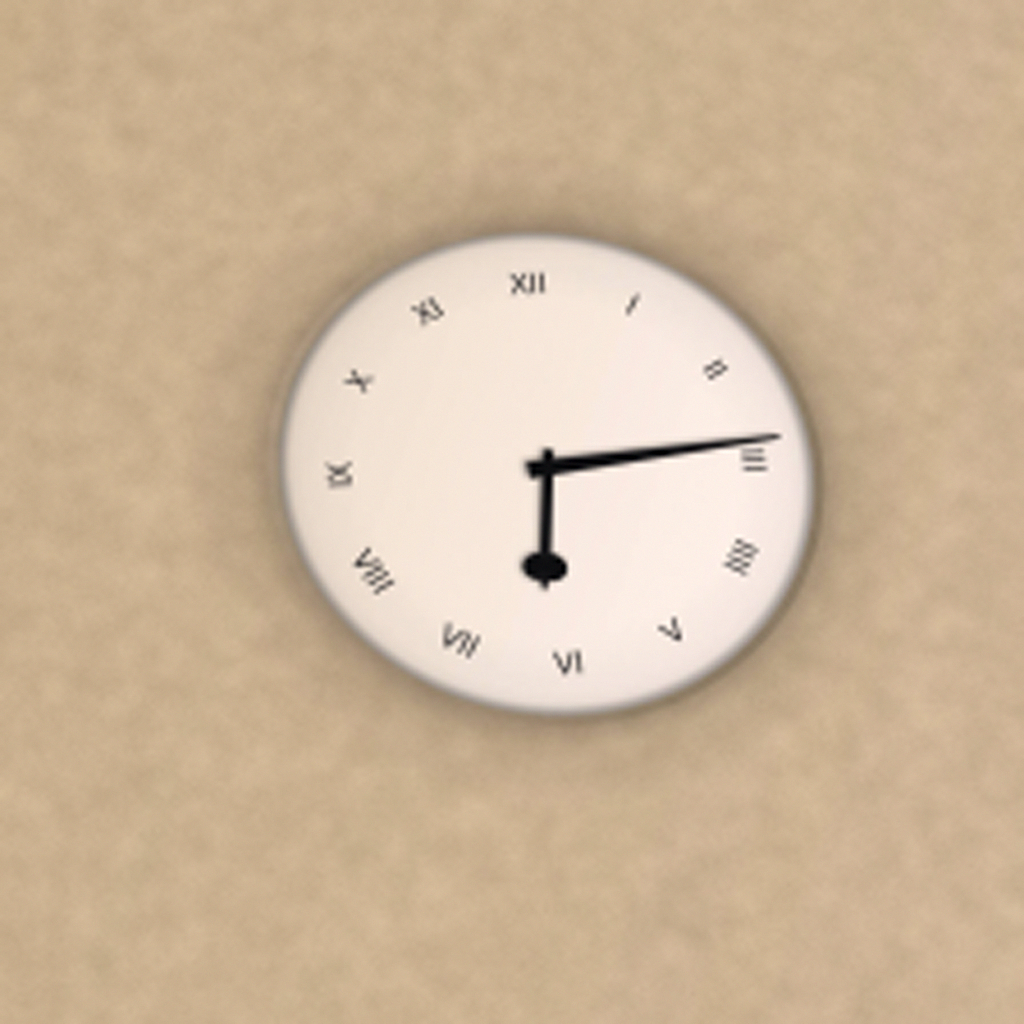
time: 6:14
